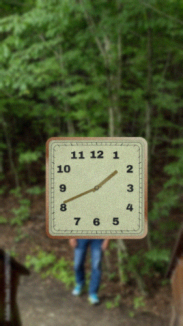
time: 1:41
